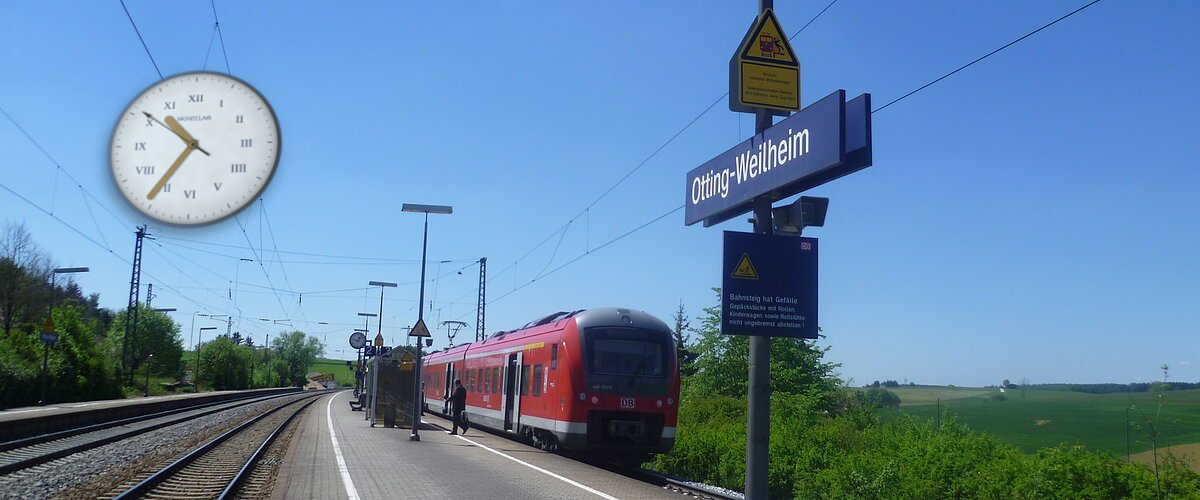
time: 10:35:51
